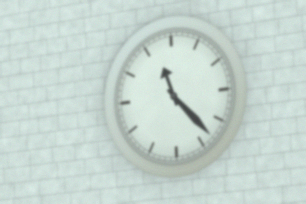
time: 11:23
